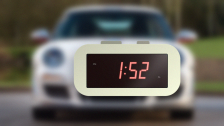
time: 1:52
